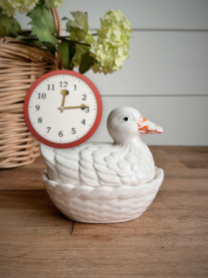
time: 12:14
